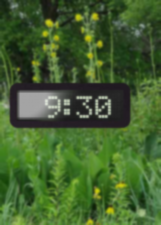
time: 9:30
